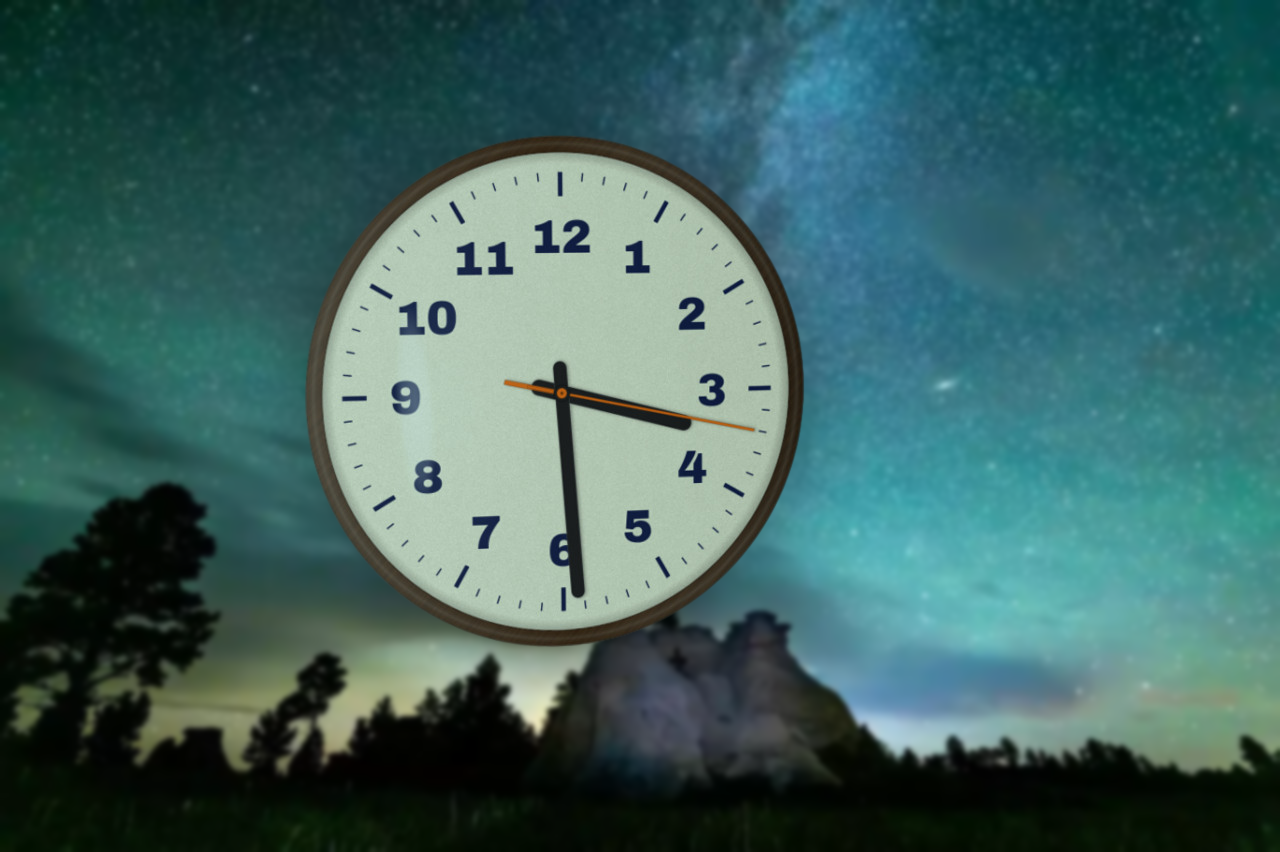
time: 3:29:17
